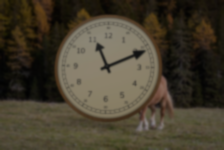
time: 11:11
